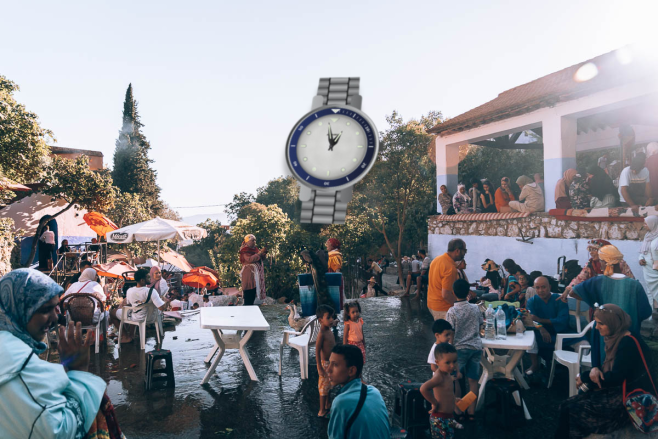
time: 12:58
